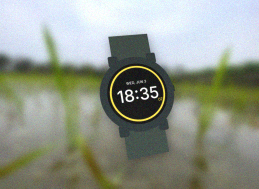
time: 18:35
